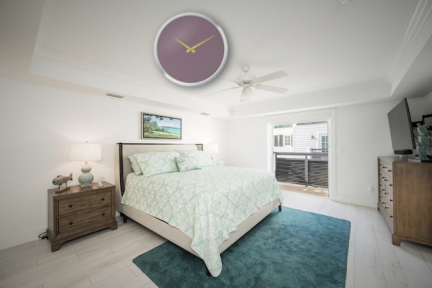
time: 10:10
